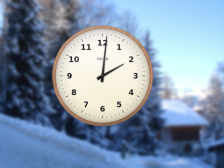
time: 2:01
